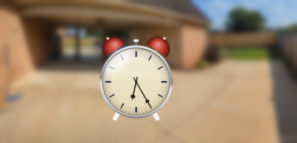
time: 6:25
